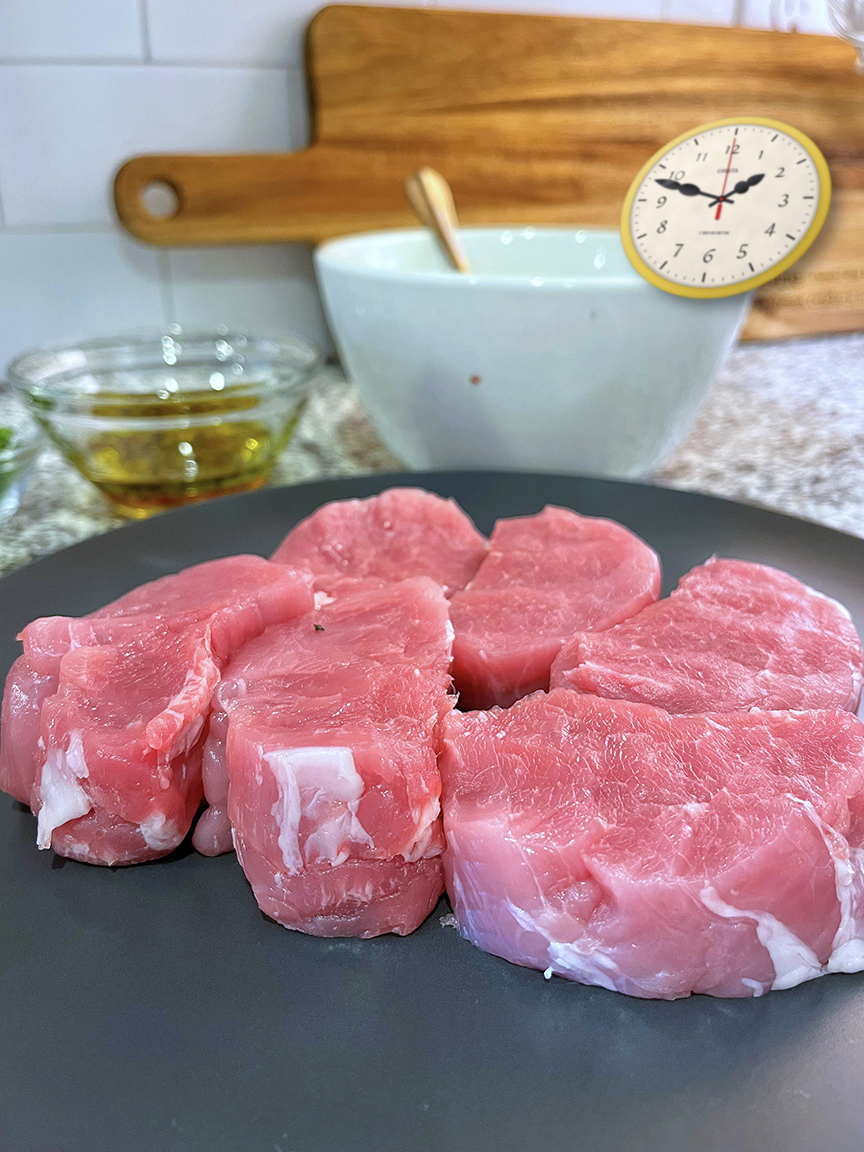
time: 1:48:00
